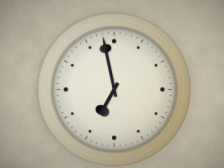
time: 6:58
